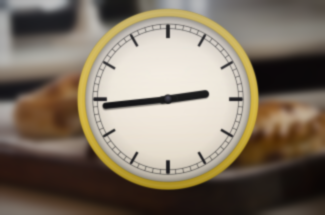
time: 2:44
